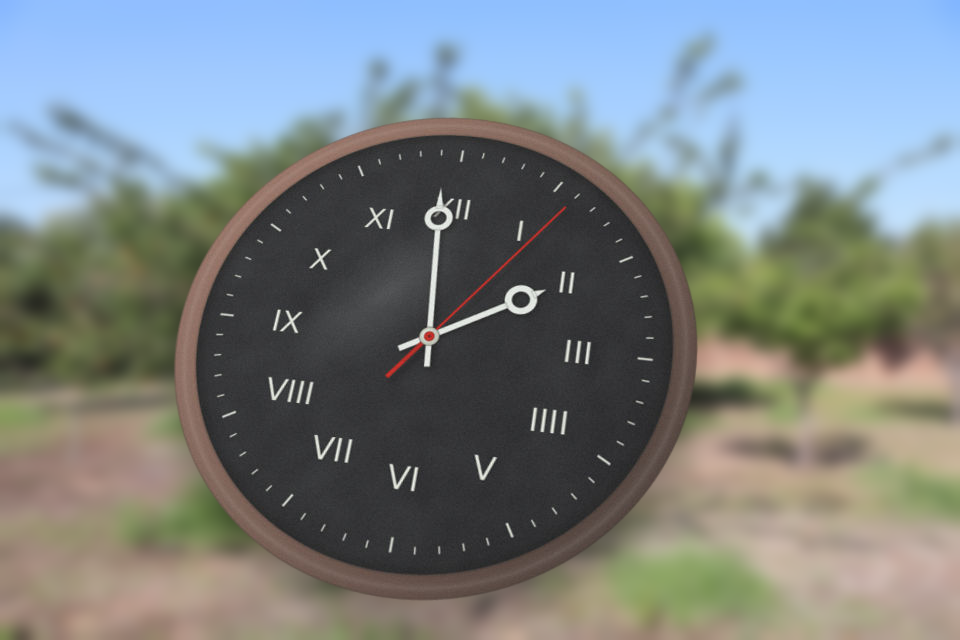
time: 1:59:06
